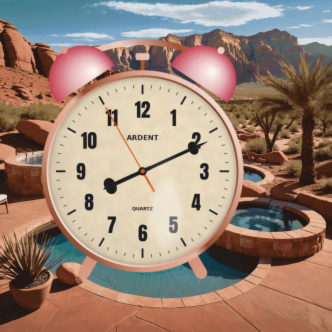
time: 8:10:55
